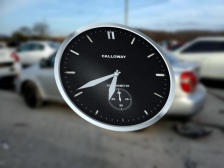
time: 6:41
